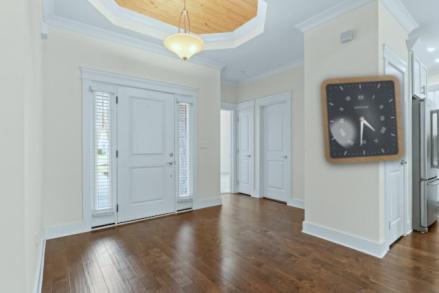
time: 4:31
